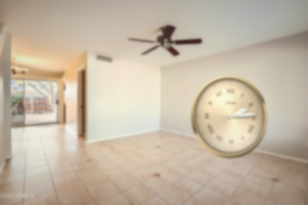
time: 2:14
